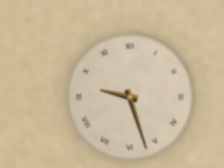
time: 9:27
